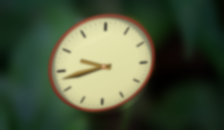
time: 9:43
